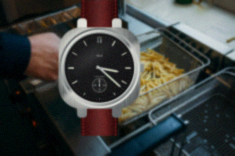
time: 3:22
